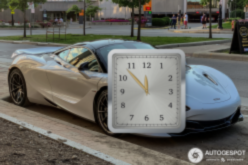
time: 11:53
